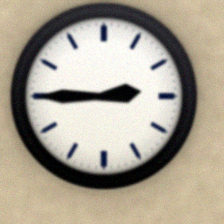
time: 2:45
